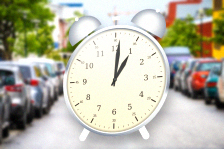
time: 1:01
